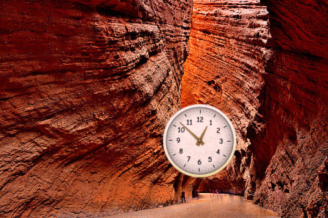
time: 12:52
